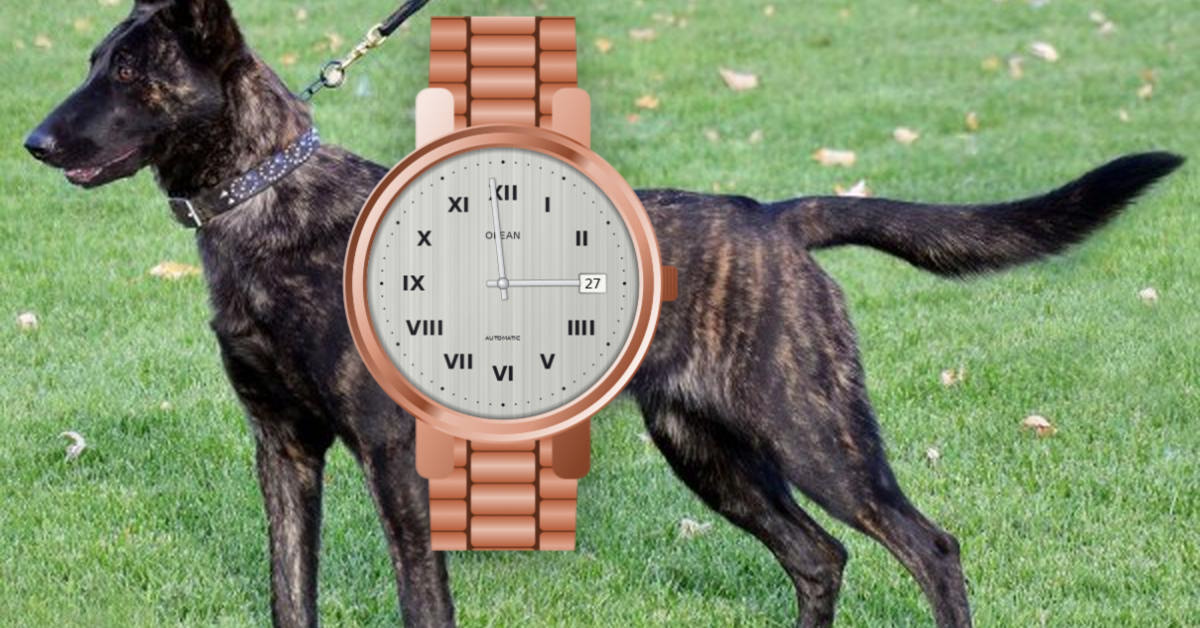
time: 2:59
